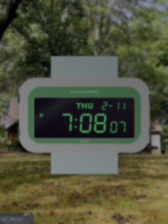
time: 7:08:07
